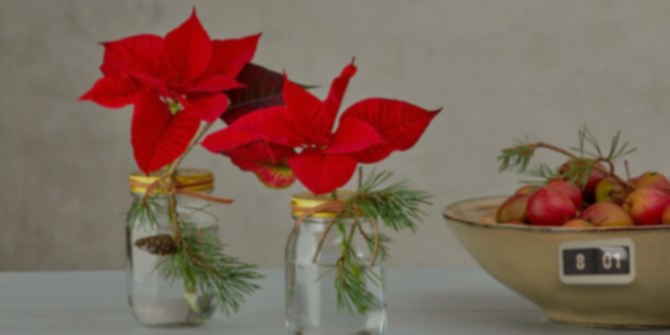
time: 8:01
